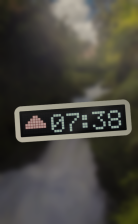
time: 7:38
